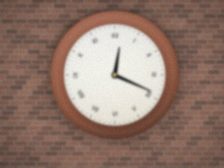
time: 12:19
